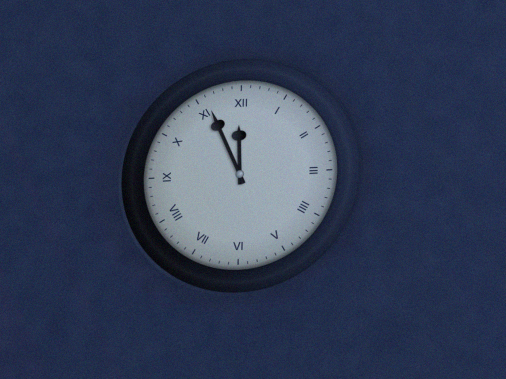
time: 11:56
